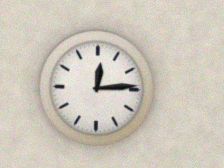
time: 12:14
